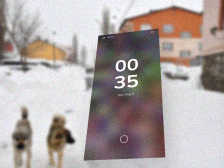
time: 0:35
